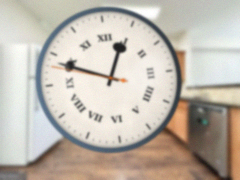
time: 12:48:48
